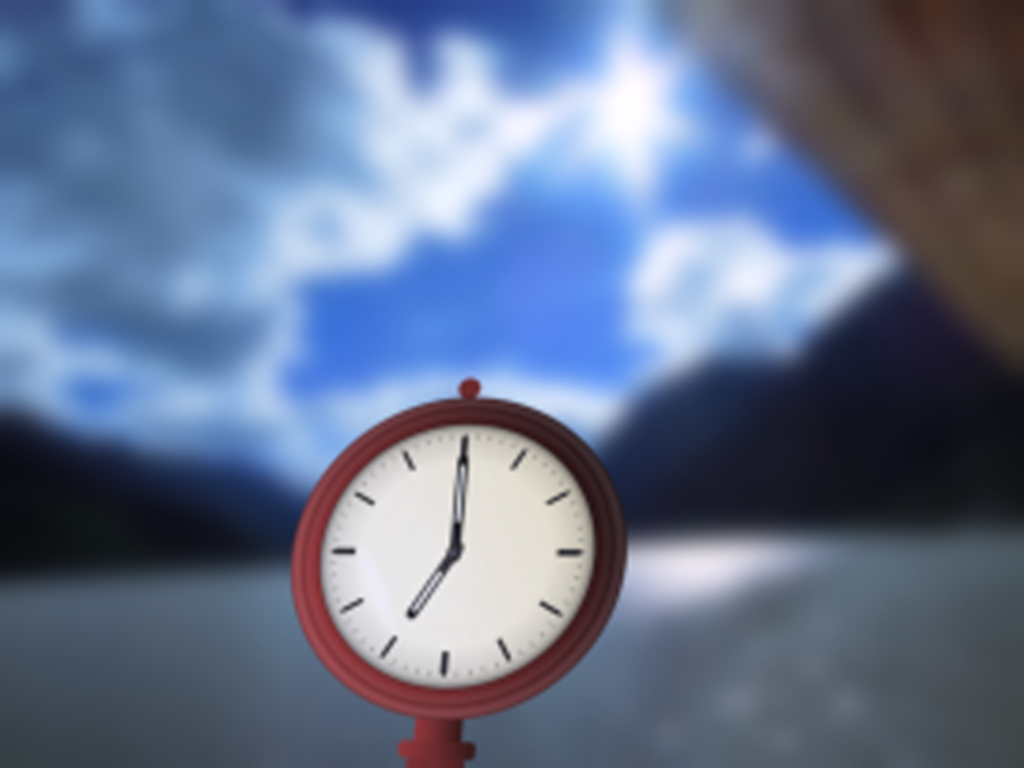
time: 7:00
